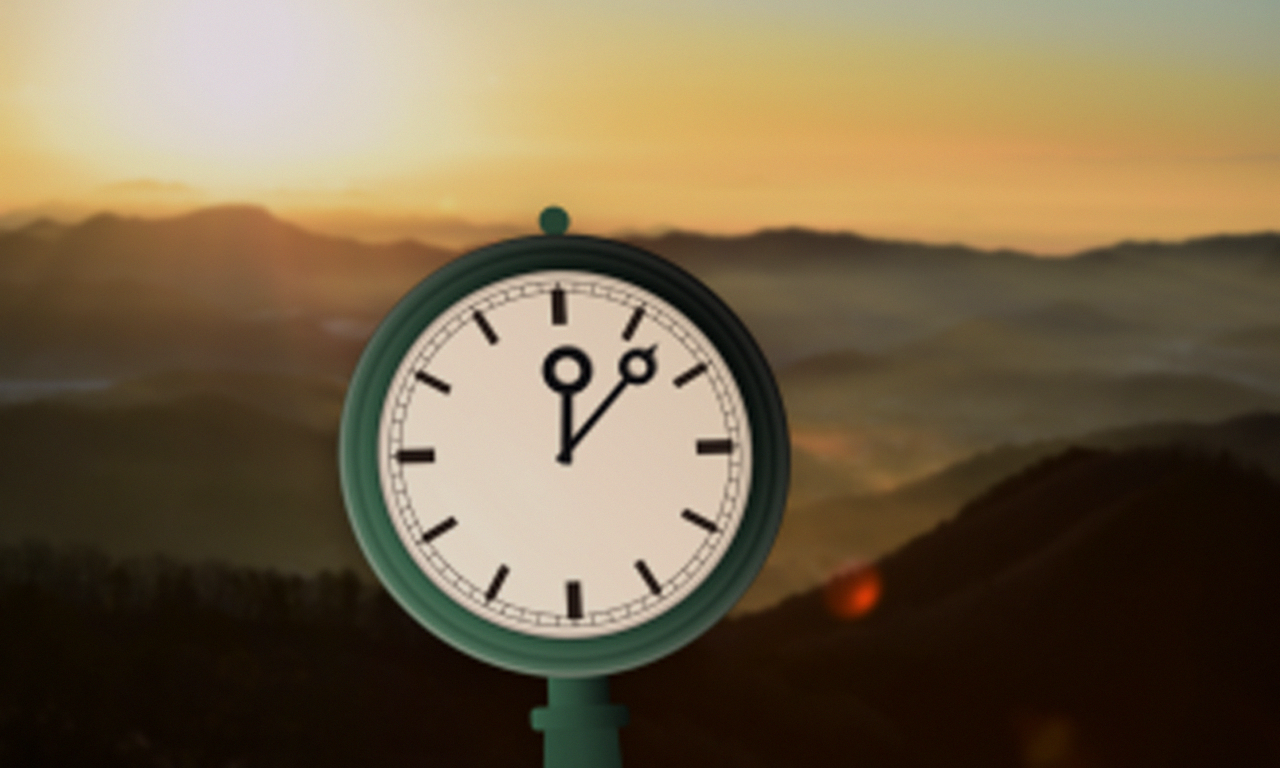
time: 12:07
